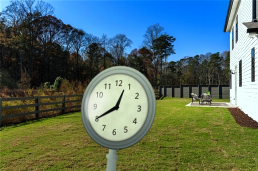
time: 12:40
